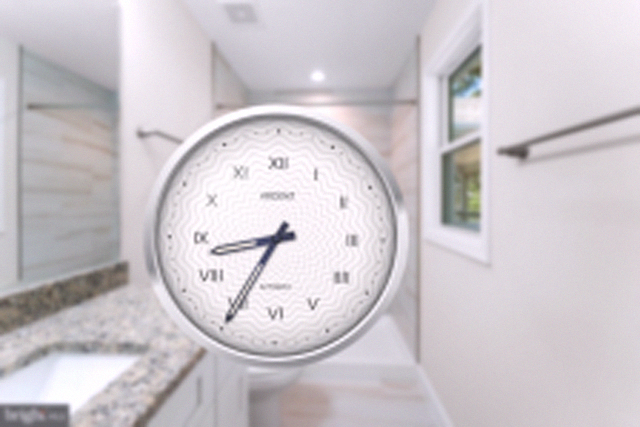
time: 8:35
